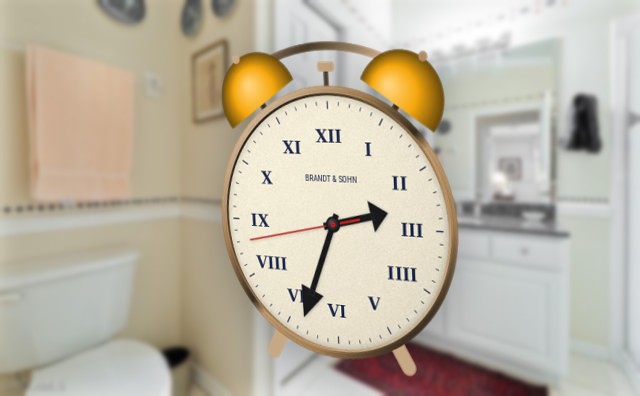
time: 2:33:43
